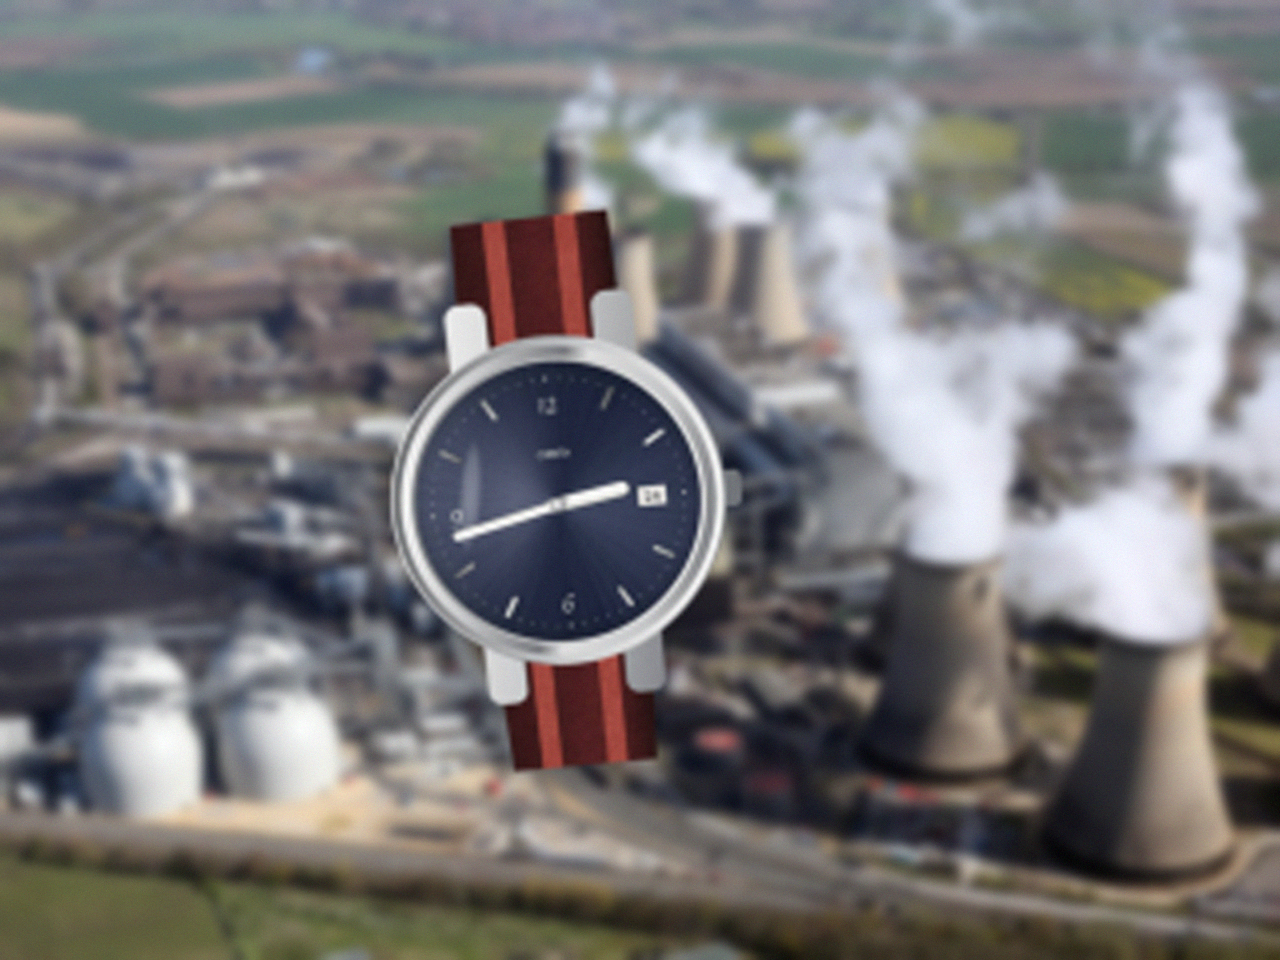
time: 2:43
